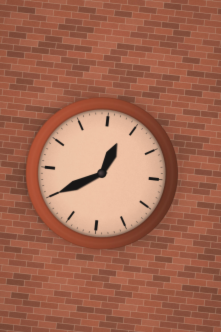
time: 12:40
